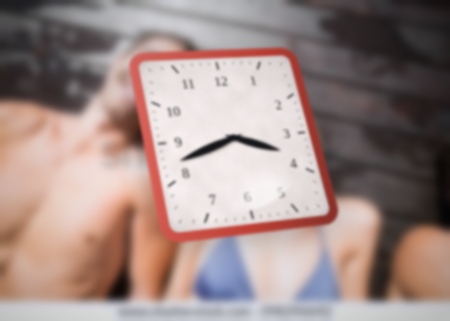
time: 3:42
